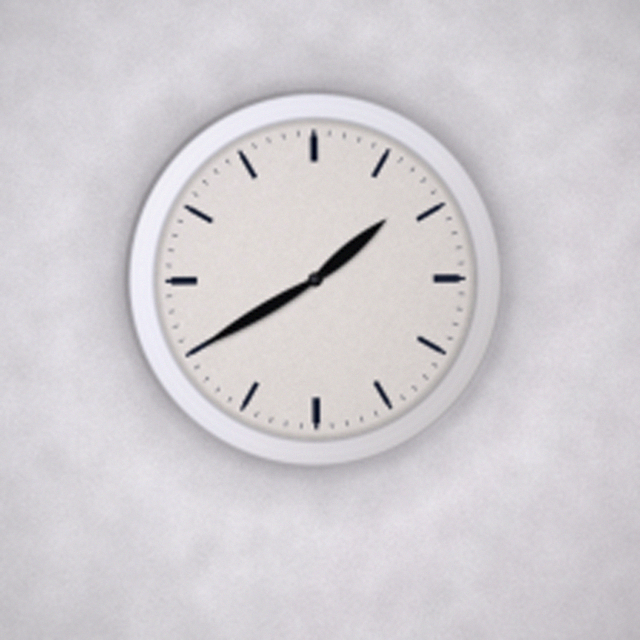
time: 1:40
